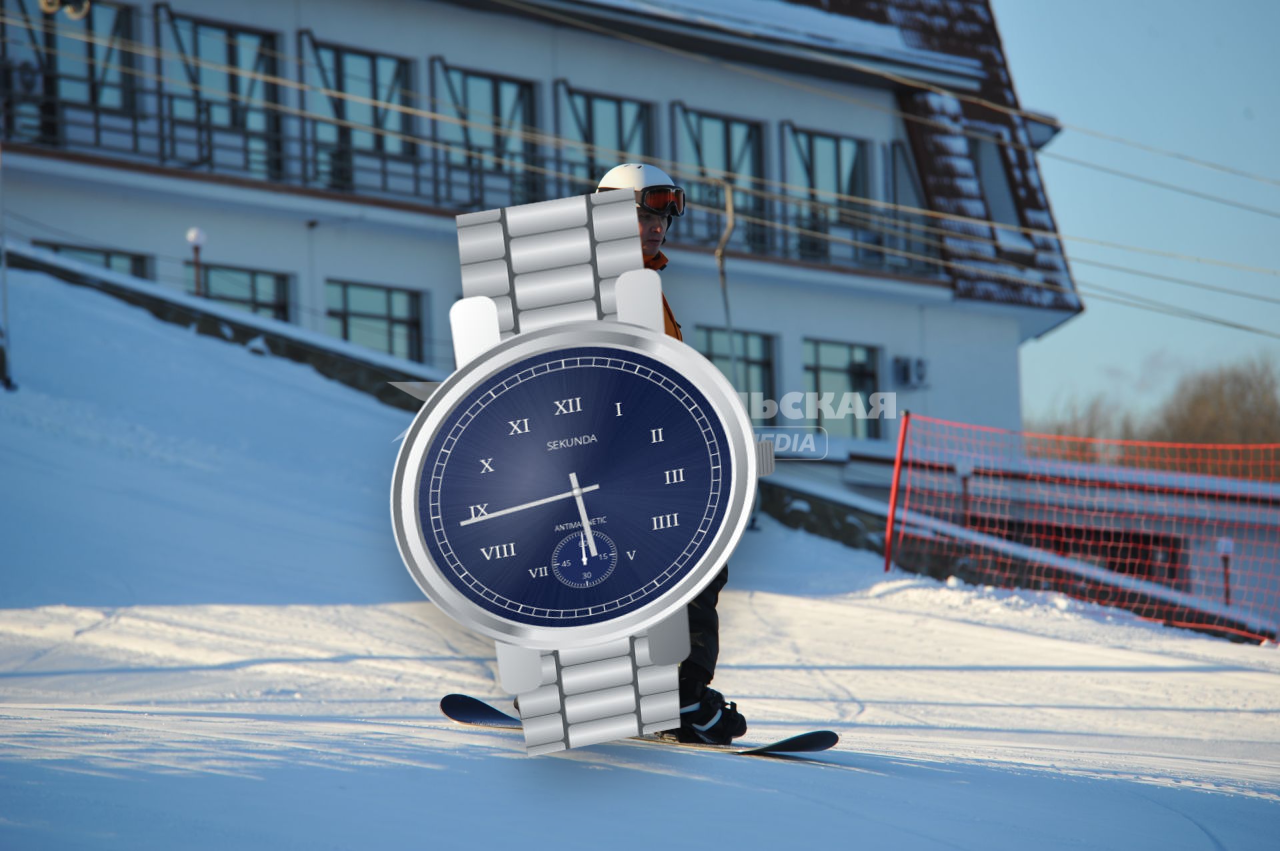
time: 5:44
